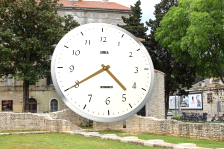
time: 4:40
